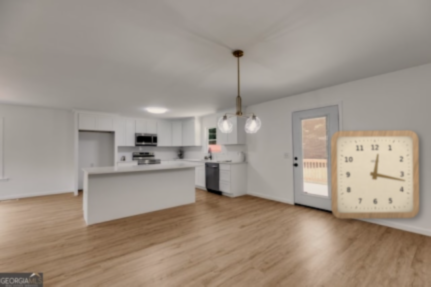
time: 12:17
